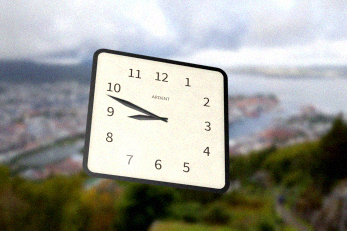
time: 8:48
